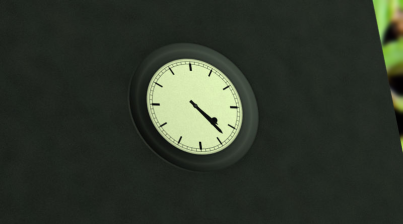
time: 4:23
